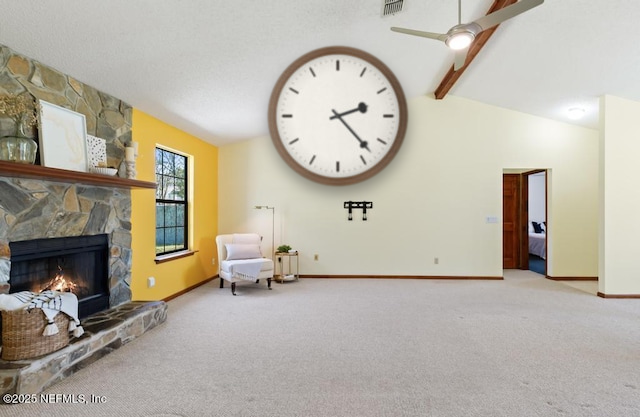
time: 2:23
